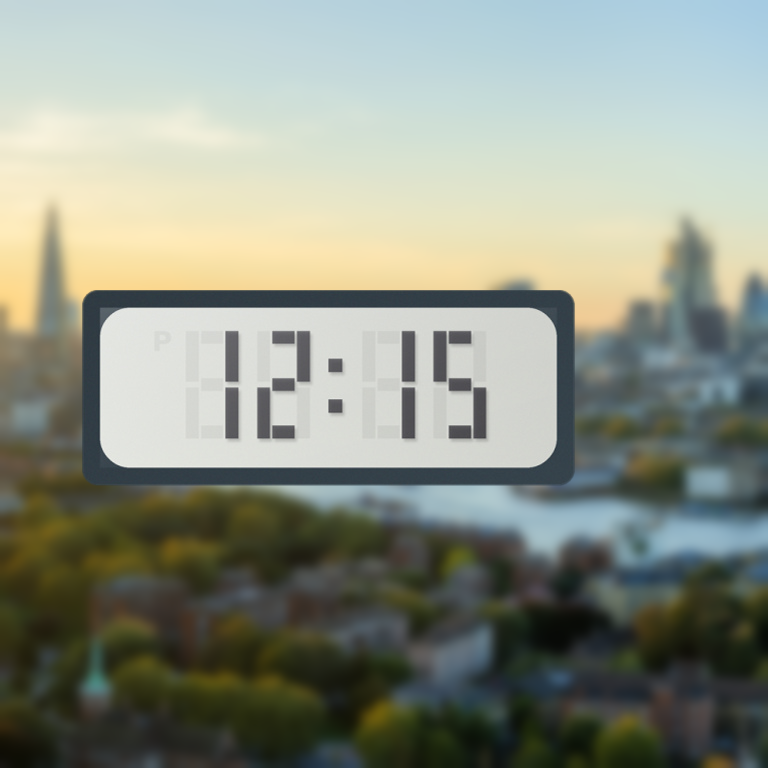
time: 12:15
